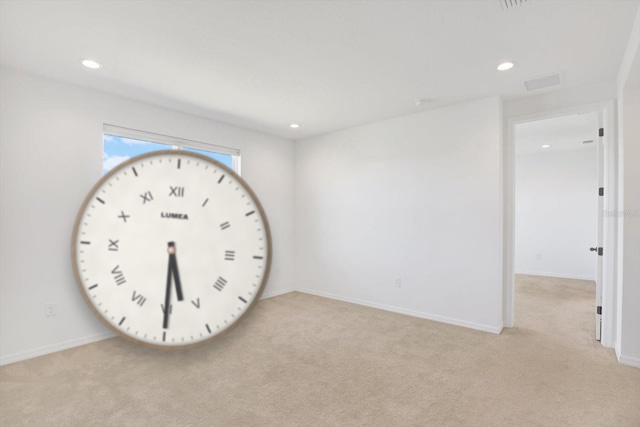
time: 5:30
